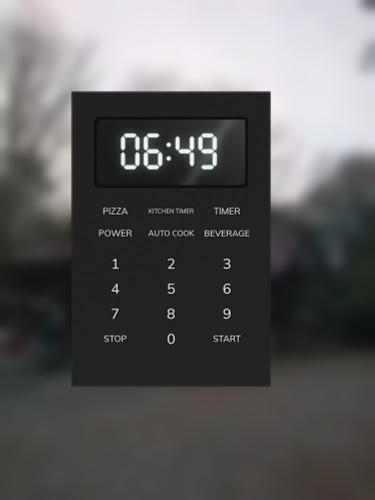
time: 6:49
